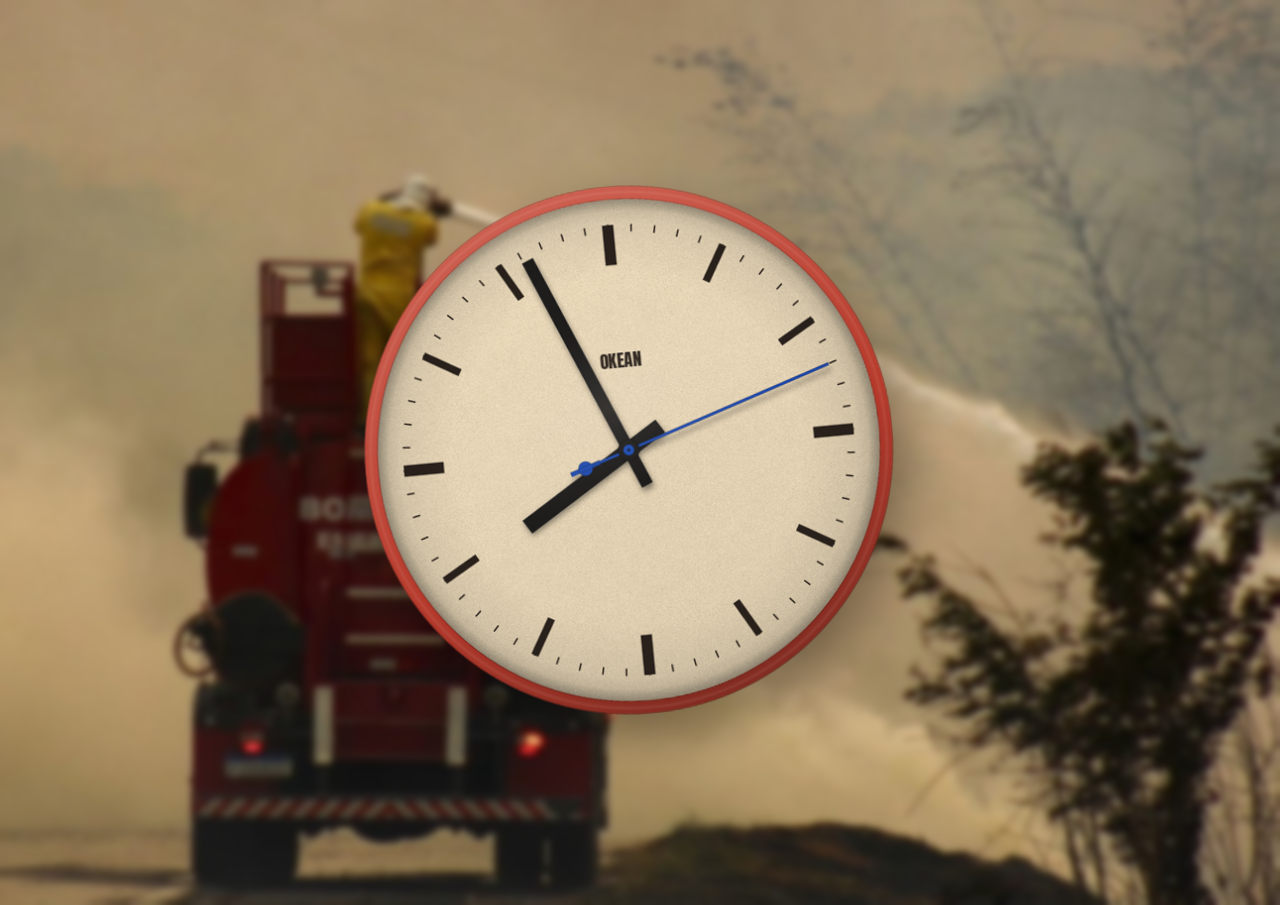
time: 7:56:12
